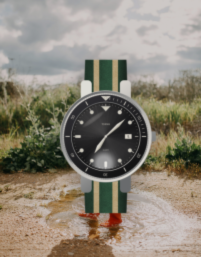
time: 7:08
